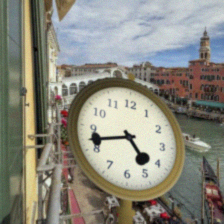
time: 4:42
